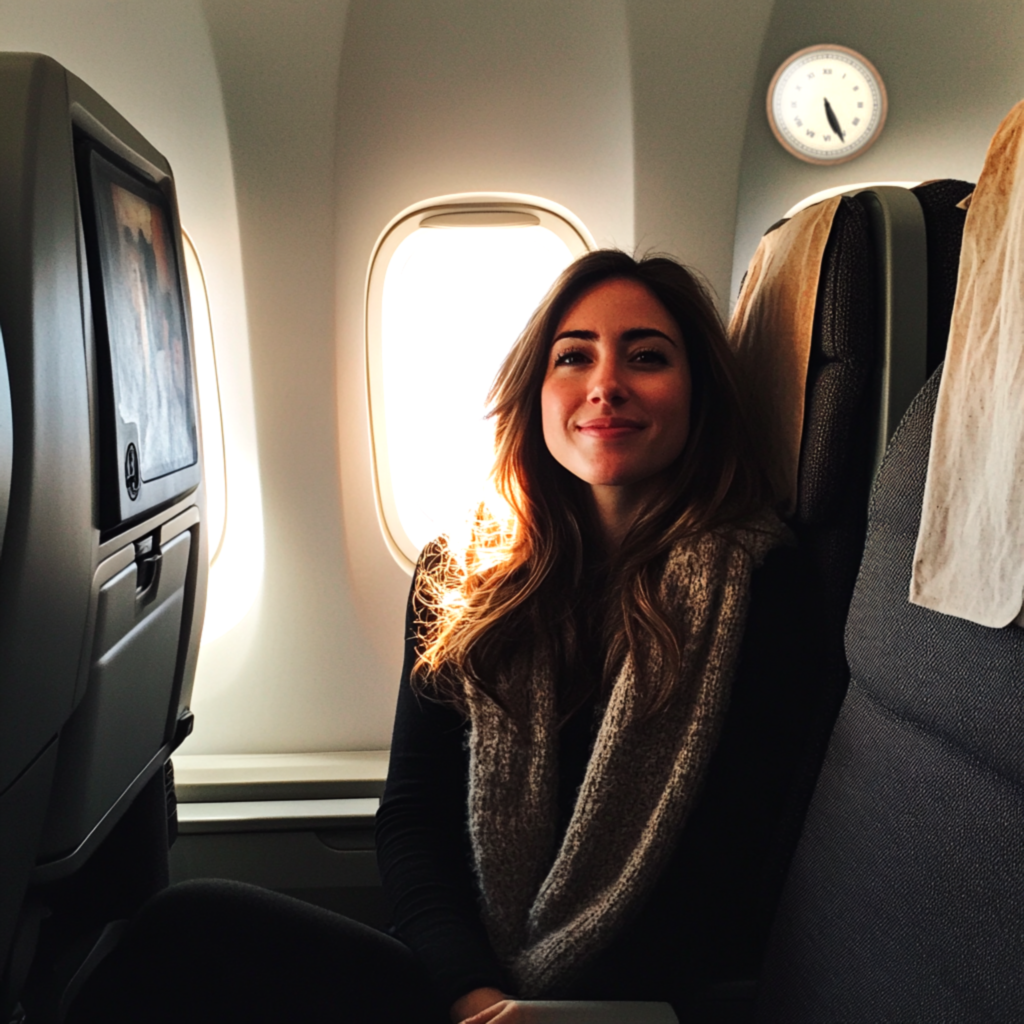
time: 5:26
